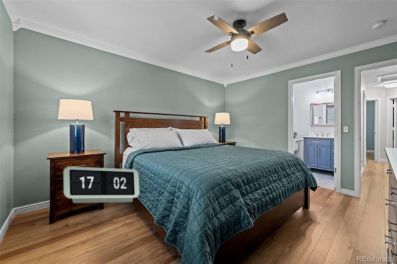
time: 17:02
